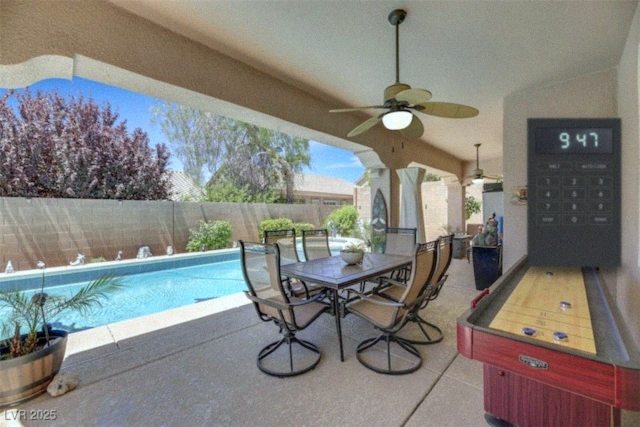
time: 9:47
